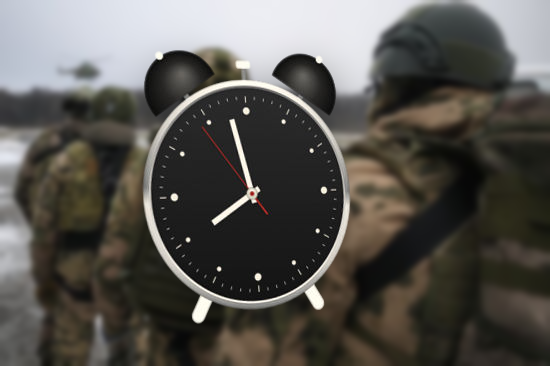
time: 7:57:54
